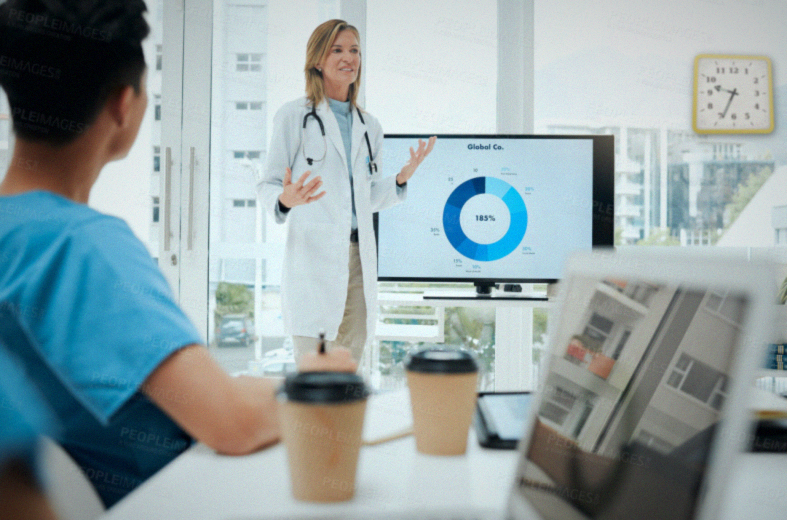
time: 9:34
